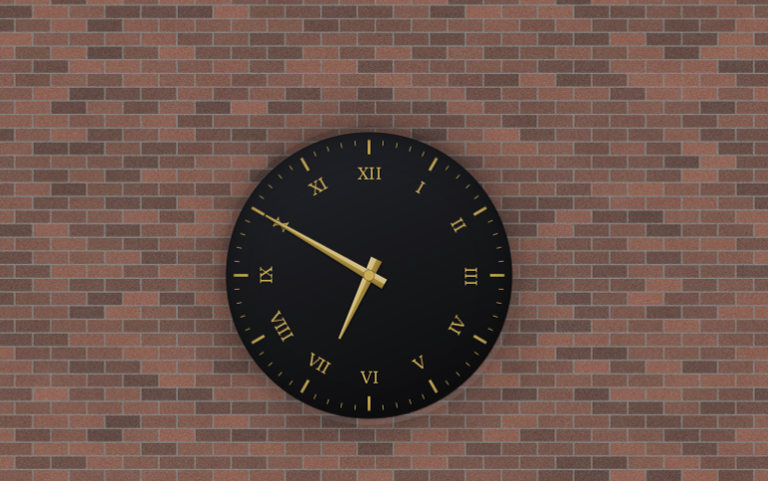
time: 6:50
